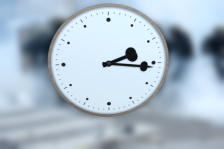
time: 2:16
